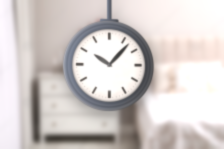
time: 10:07
